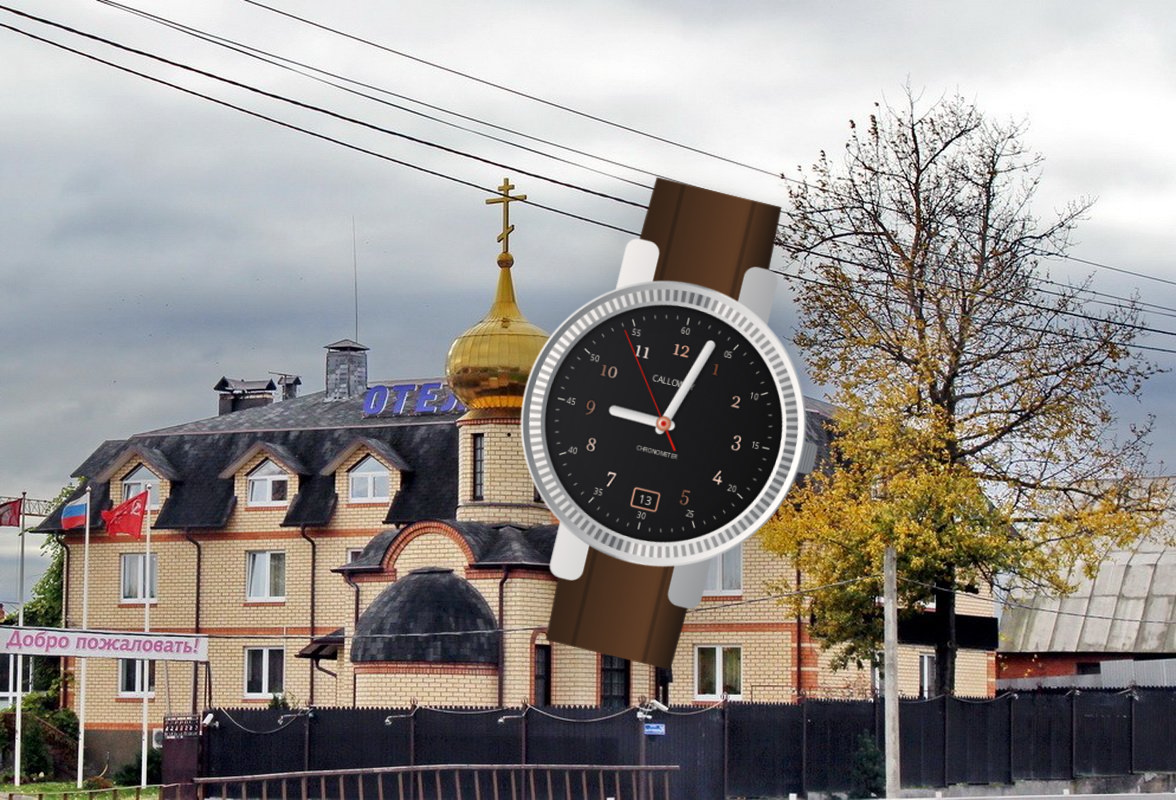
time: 9:02:54
